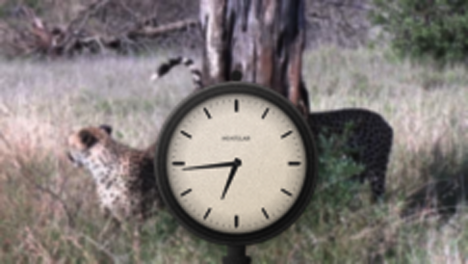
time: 6:44
